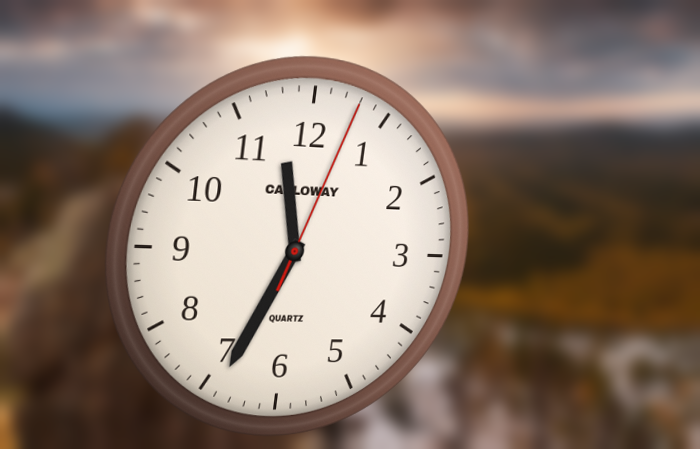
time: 11:34:03
